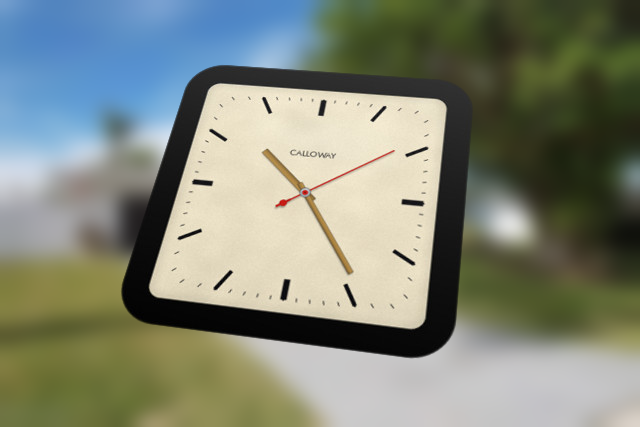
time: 10:24:09
